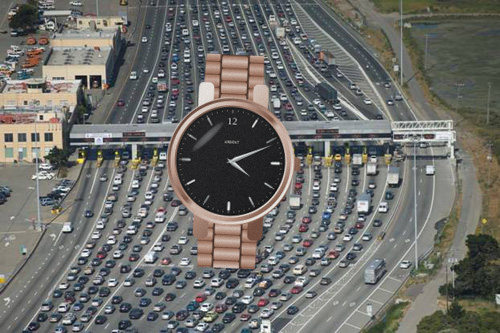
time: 4:11
